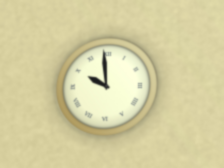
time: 9:59
